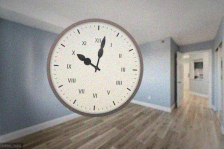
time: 10:02
